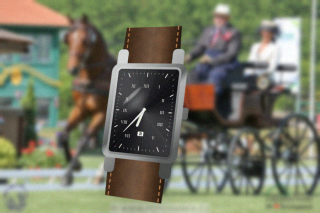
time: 6:37
